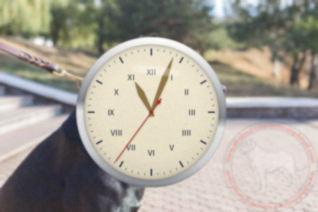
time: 11:03:36
